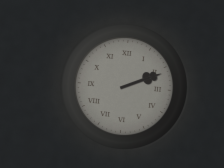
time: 2:11
